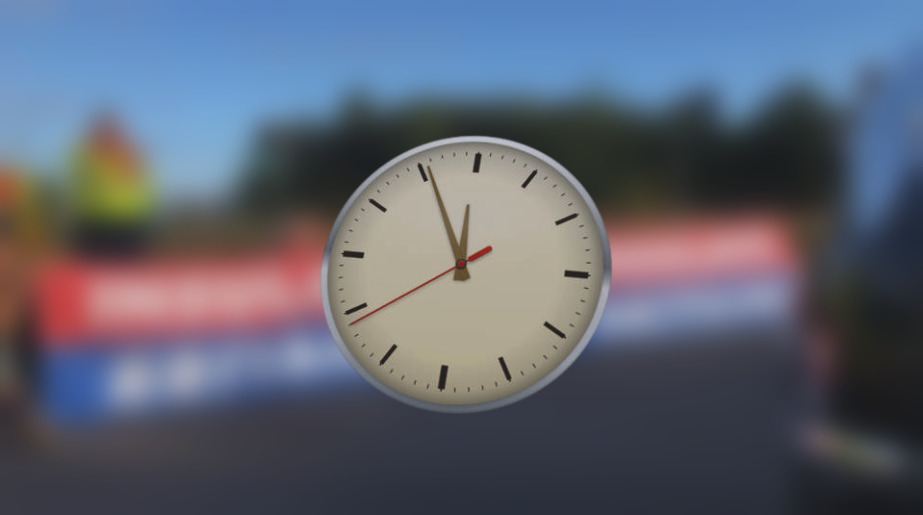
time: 11:55:39
